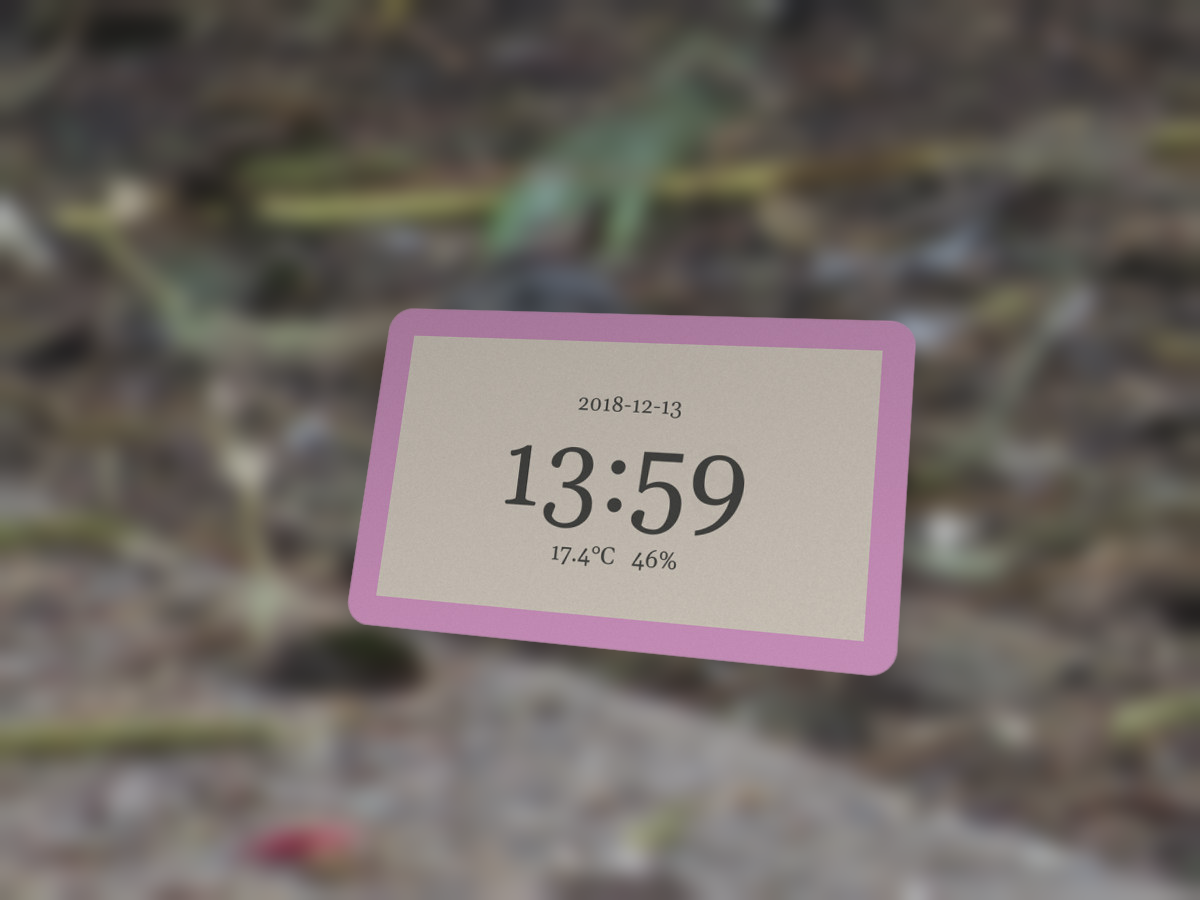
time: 13:59
